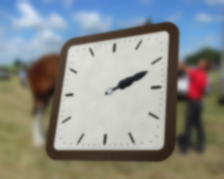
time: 2:11
